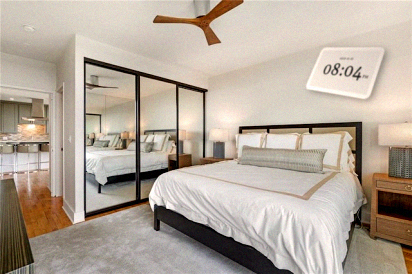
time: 8:04
